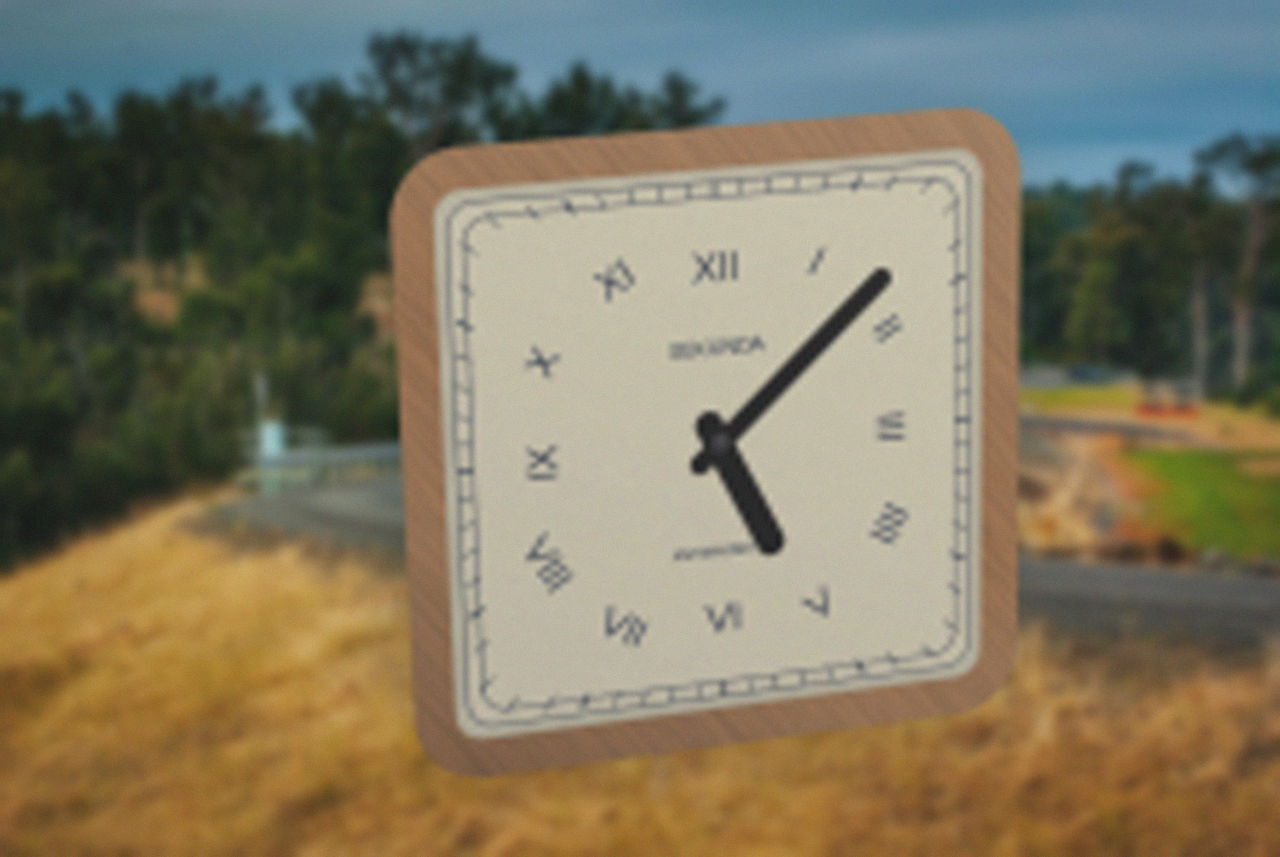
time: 5:08
